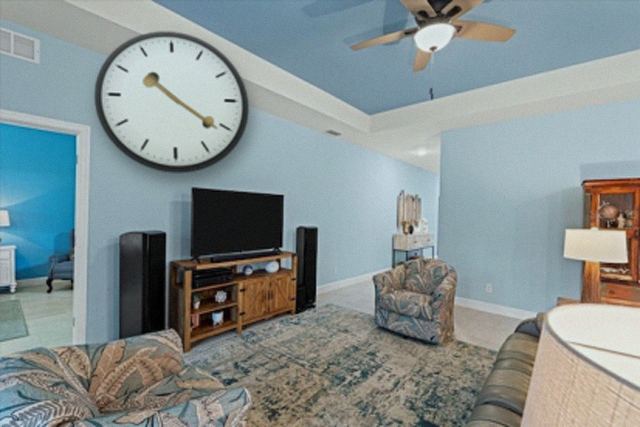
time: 10:21
